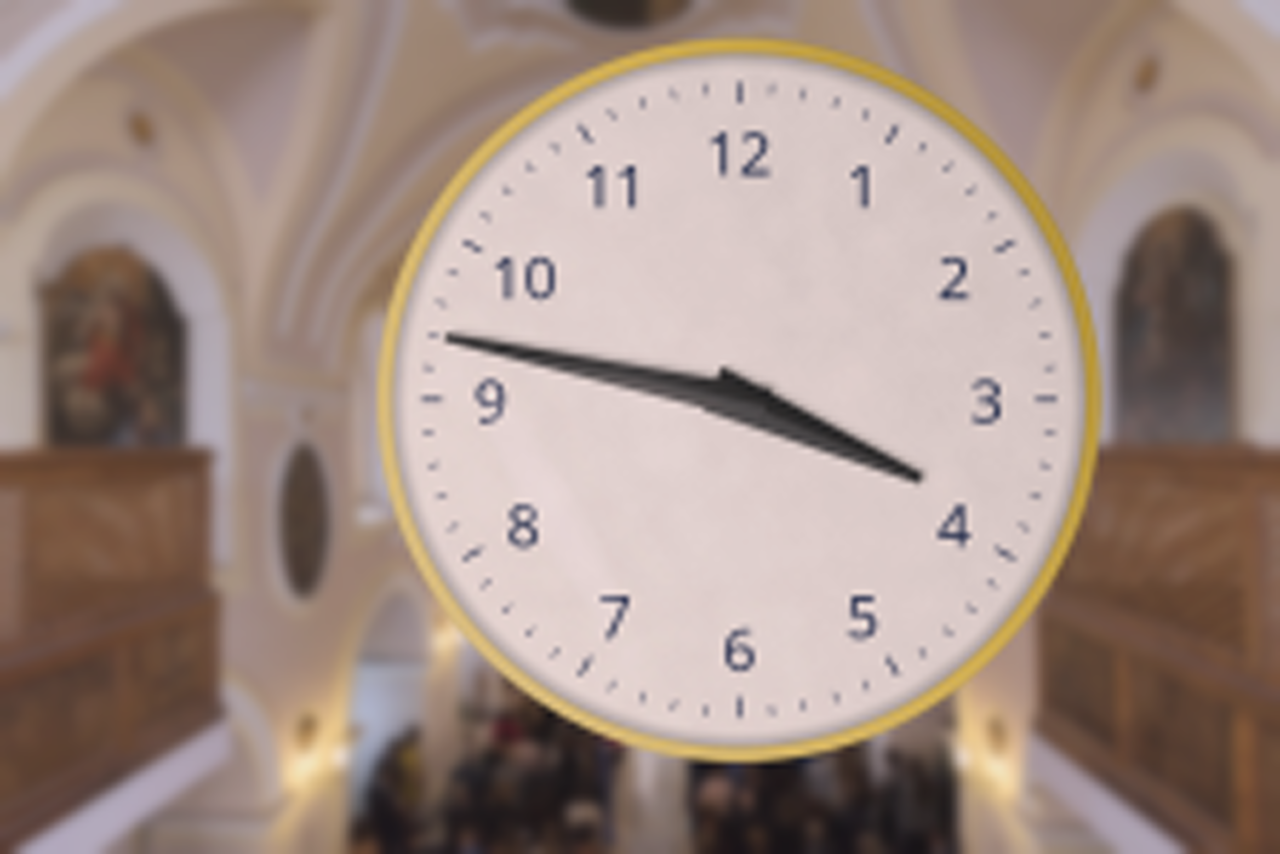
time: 3:47
